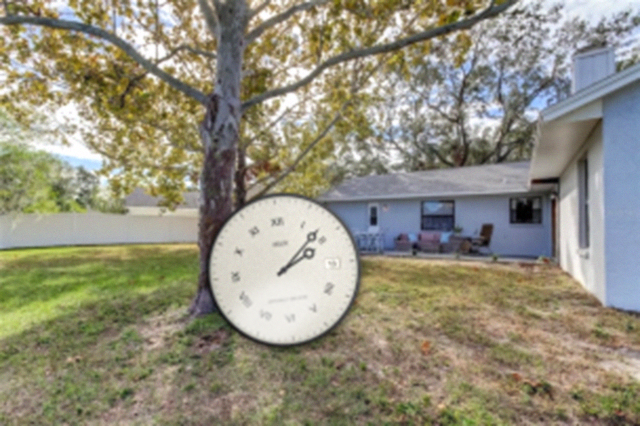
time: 2:08
